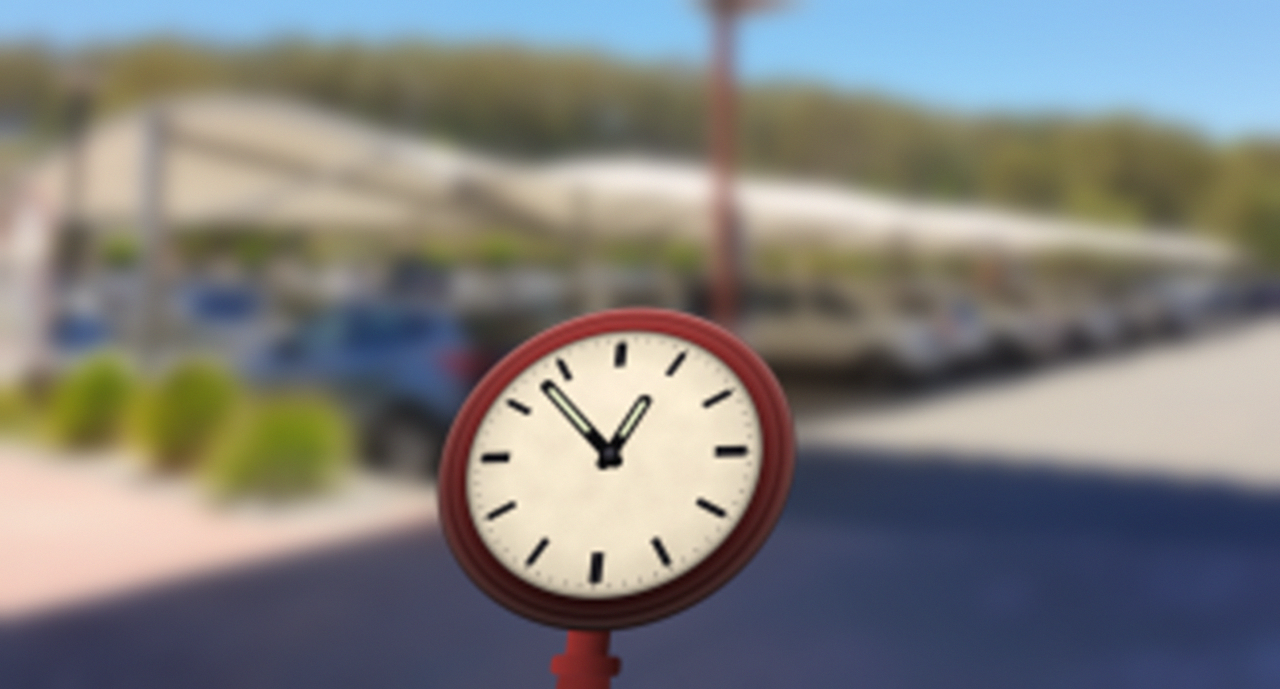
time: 12:53
